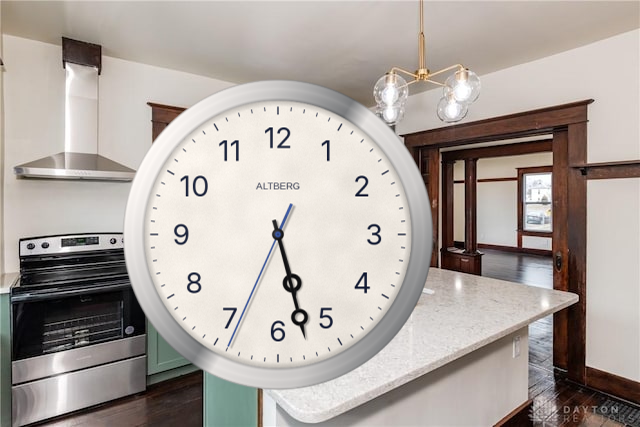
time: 5:27:34
